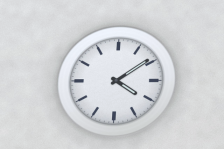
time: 4:09
